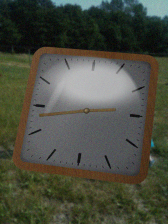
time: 2:43
